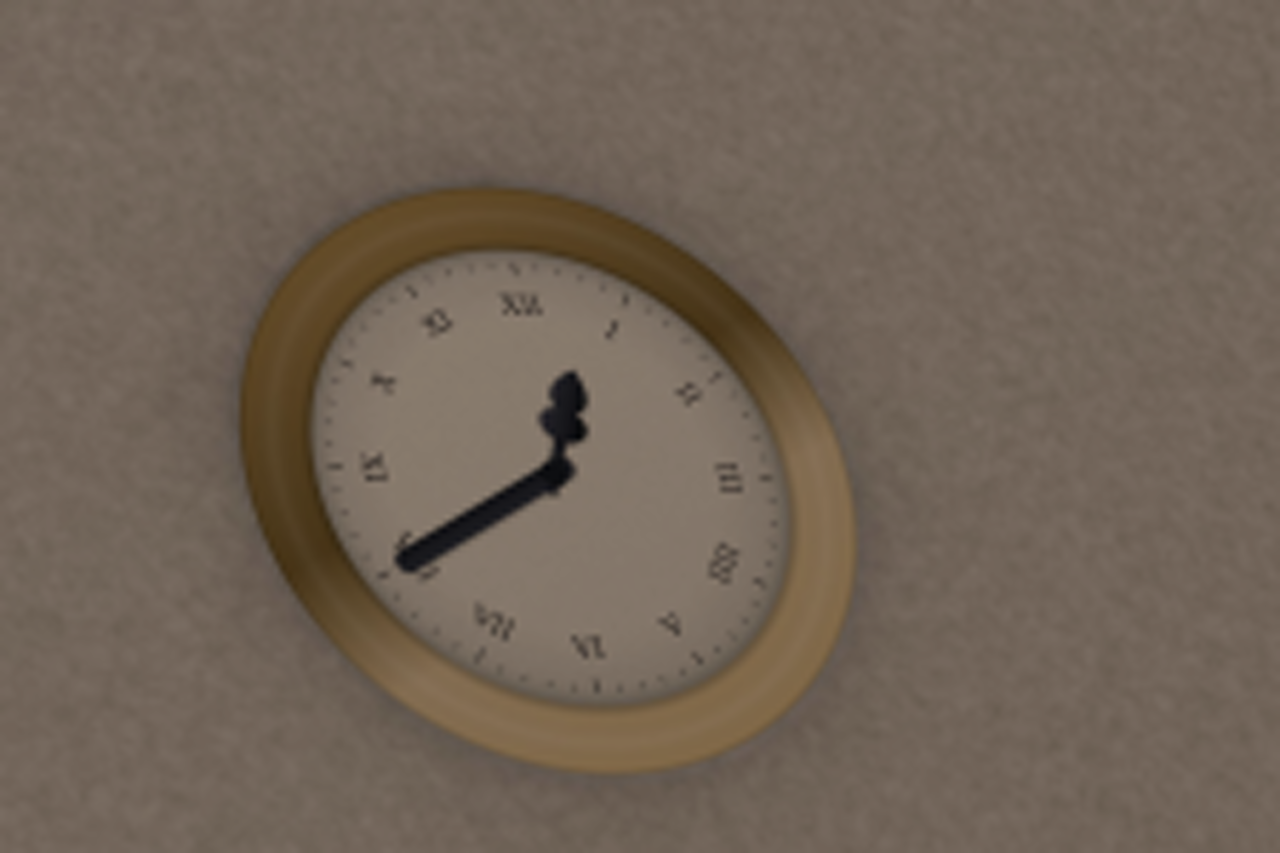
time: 12:40
